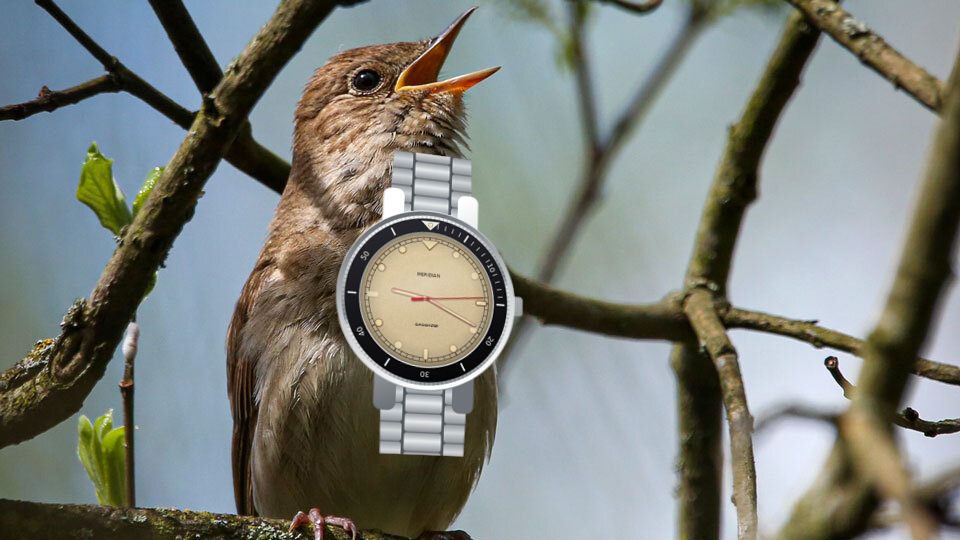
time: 9:19:14
